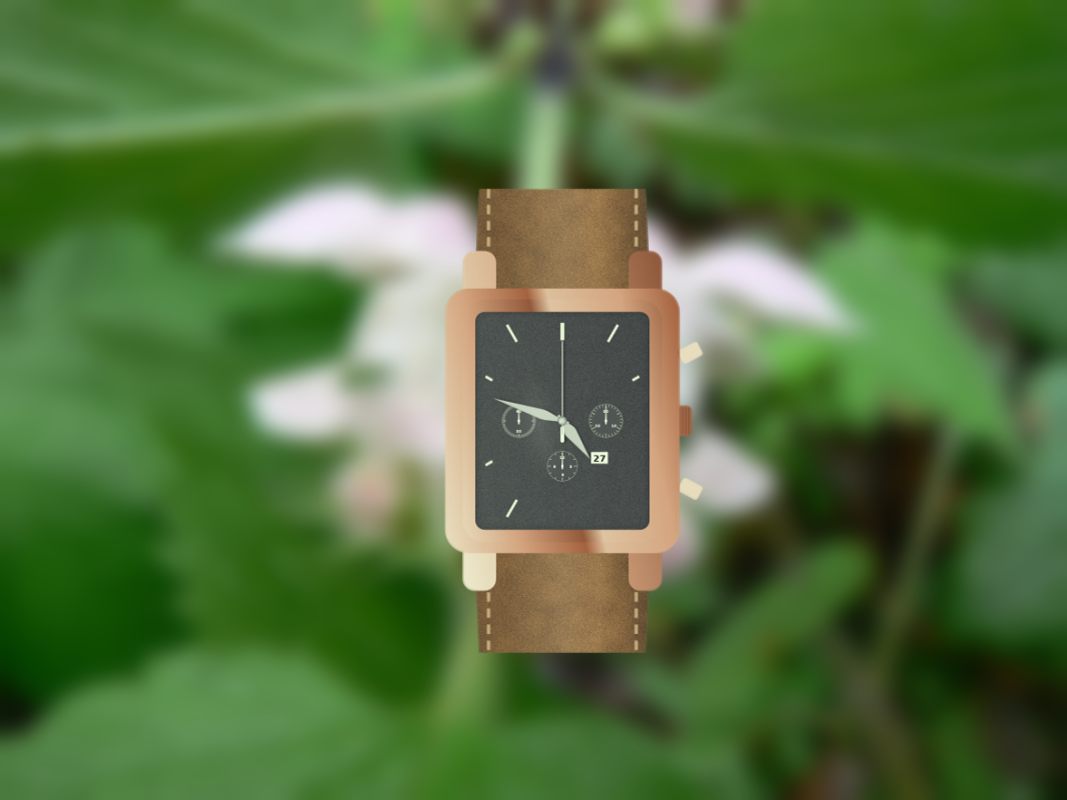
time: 4:48
